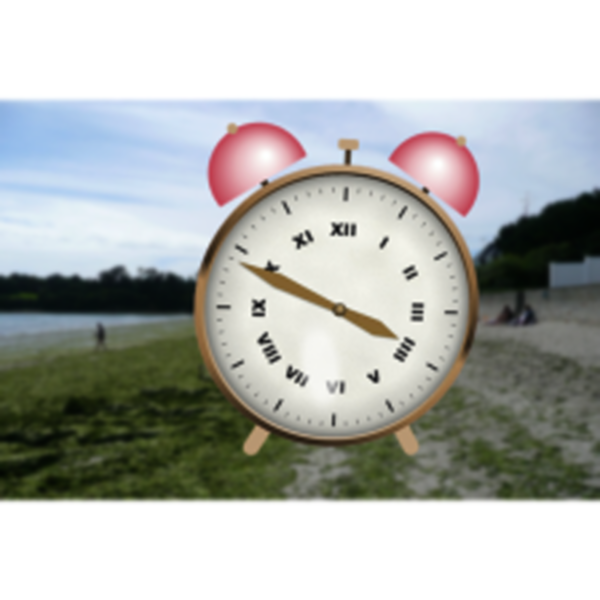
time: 3:49
